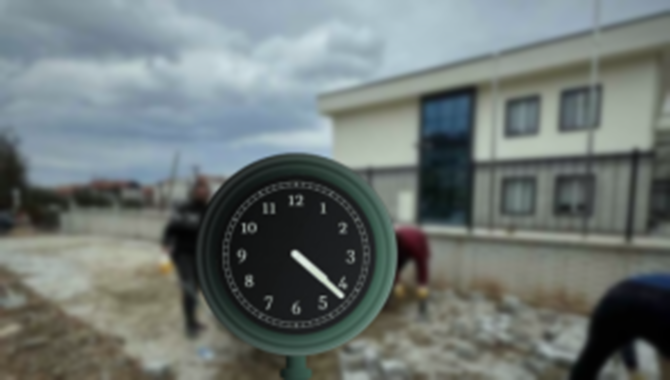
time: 4:22
